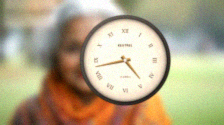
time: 4:43
